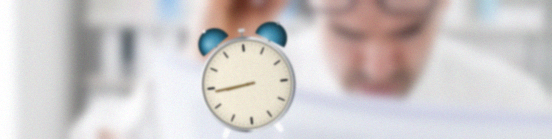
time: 8:44
